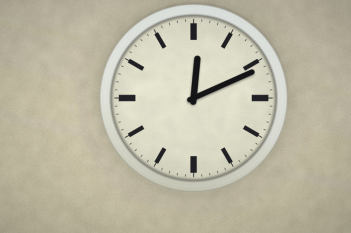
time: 12:11
